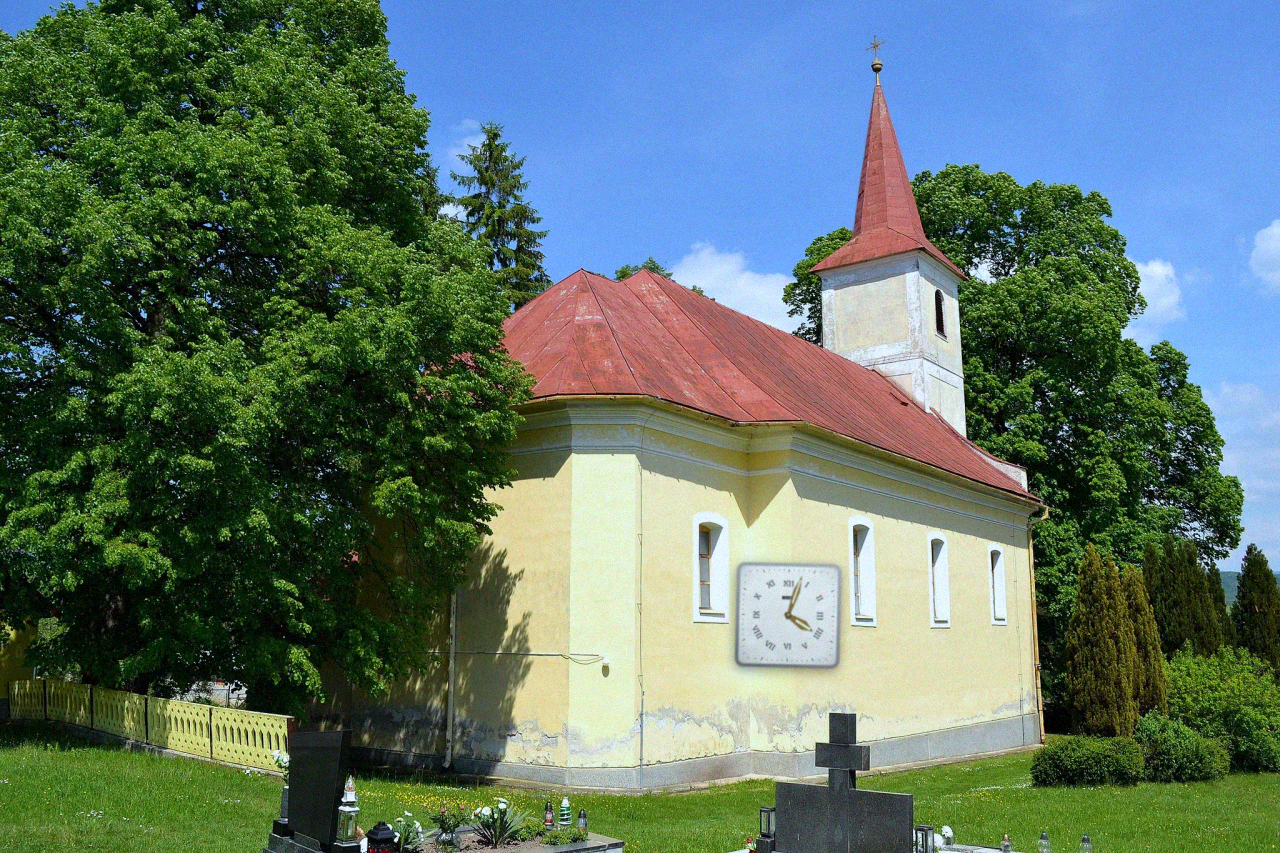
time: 4:03
